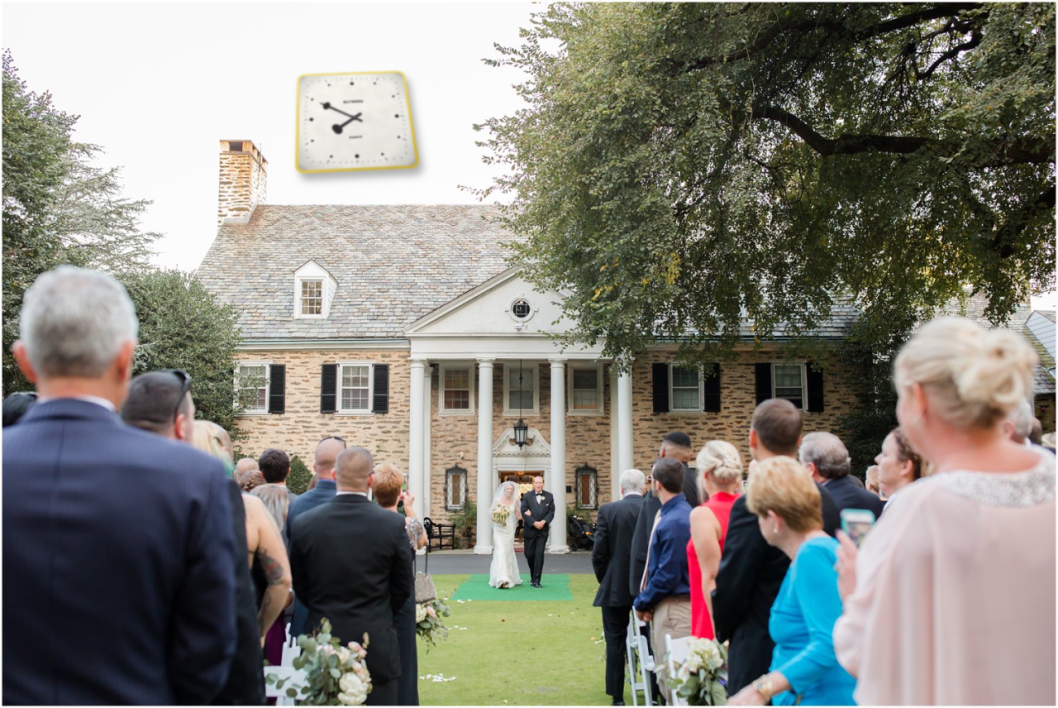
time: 7:50
